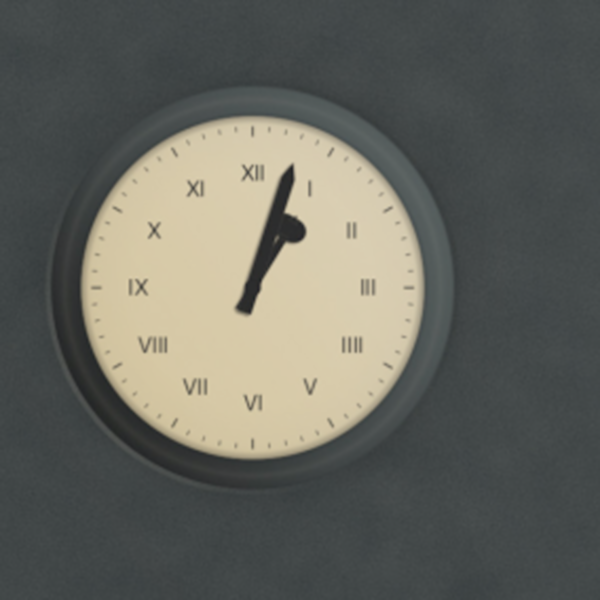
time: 1:03
